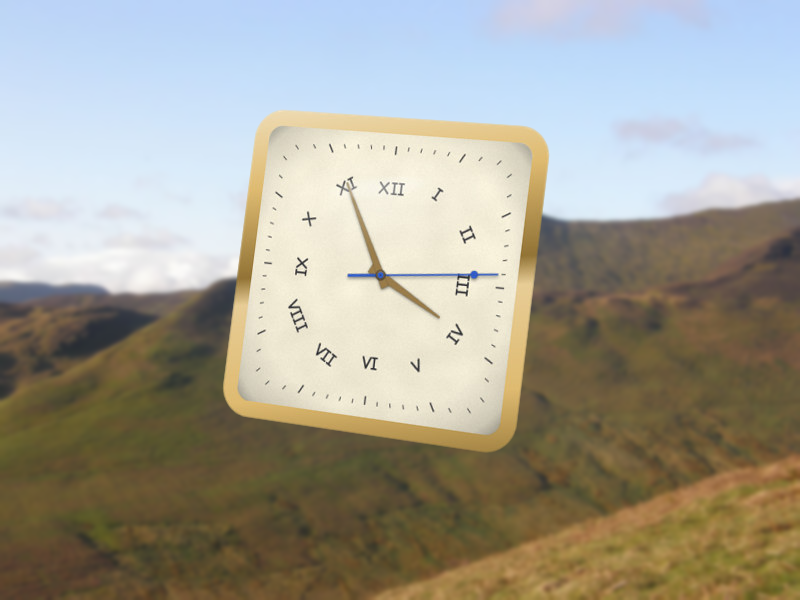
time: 3:55:14
